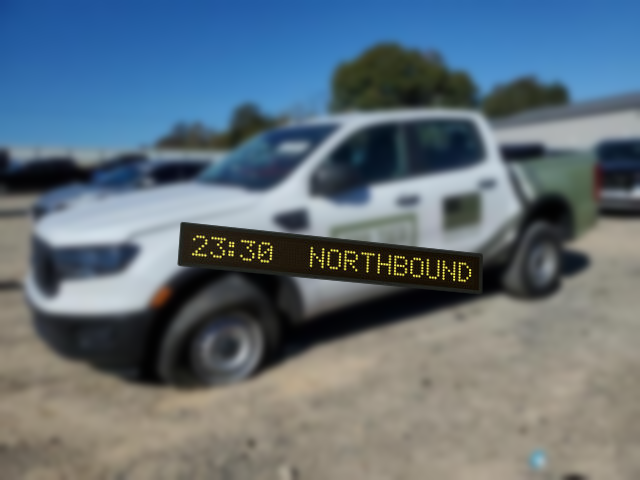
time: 23:30
